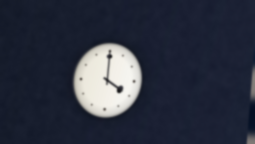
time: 4:00
